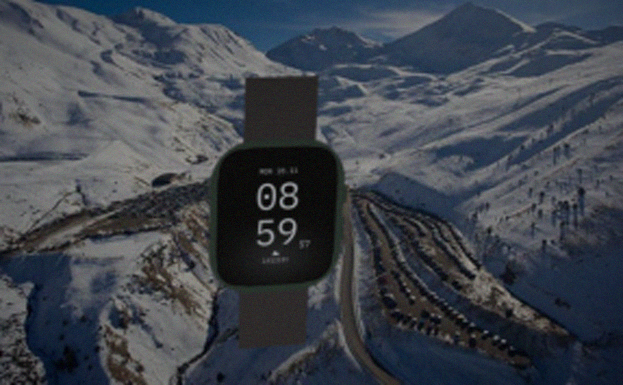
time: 8:59
